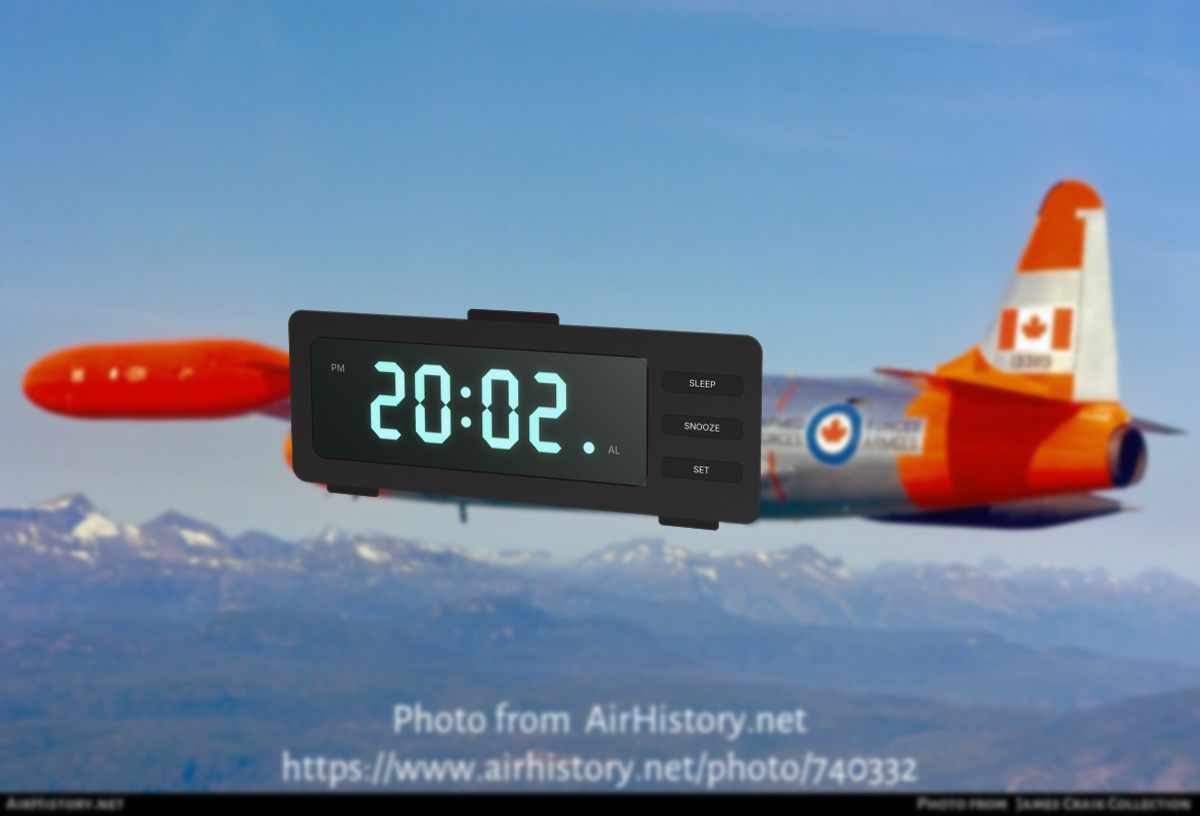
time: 20:02
